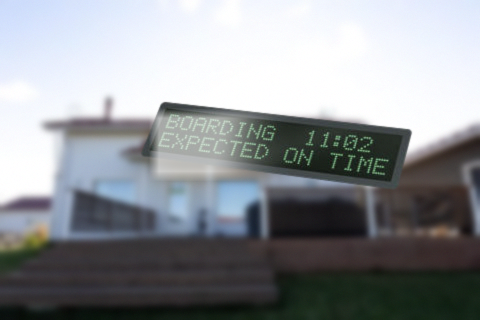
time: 11:02
